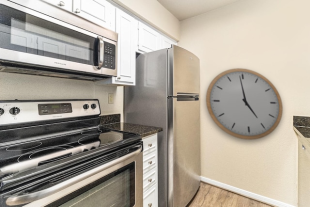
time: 4:59
